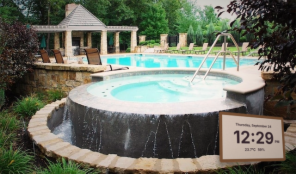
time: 12:29
